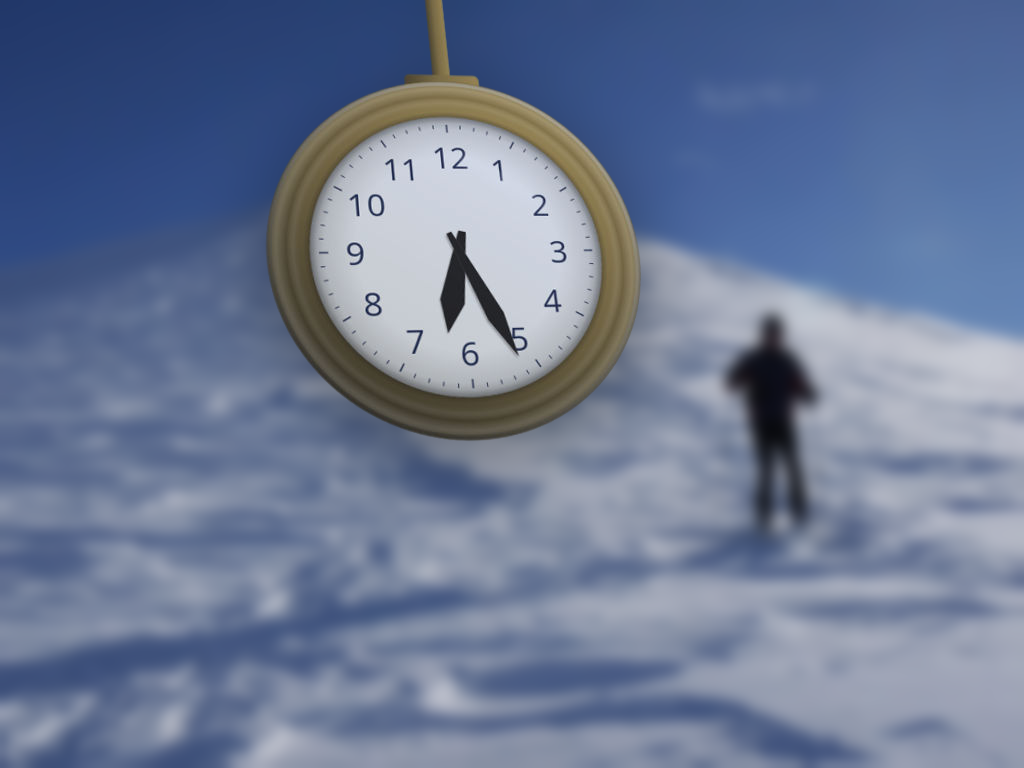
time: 6:26
